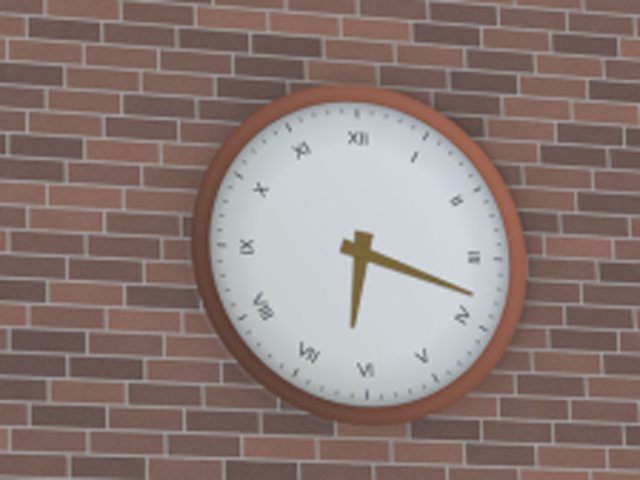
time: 6:18
